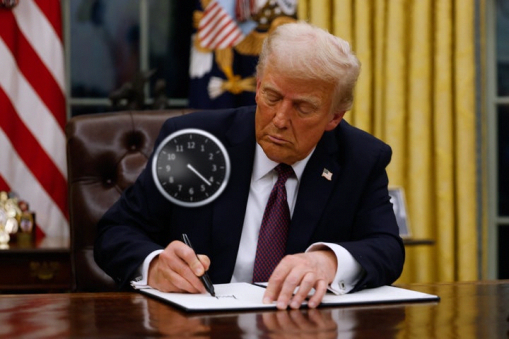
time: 4:22
